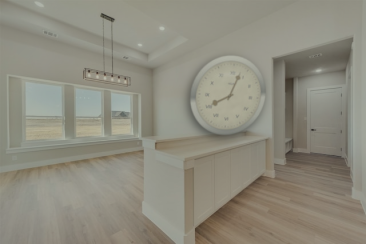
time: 8:03
